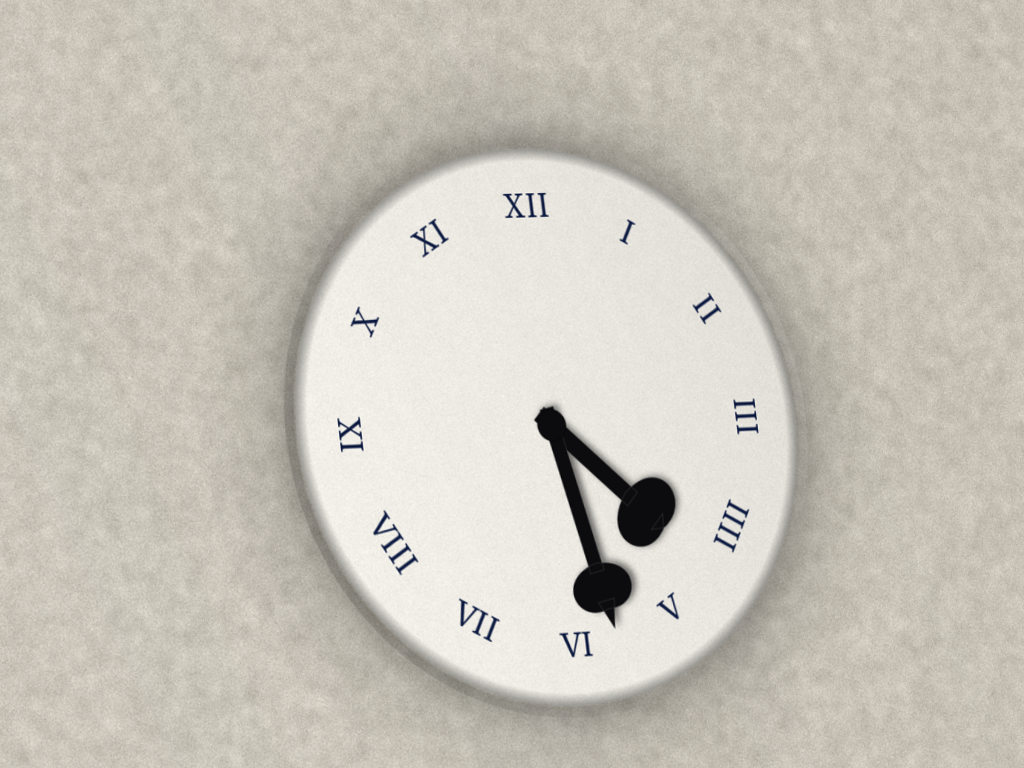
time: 4:28
